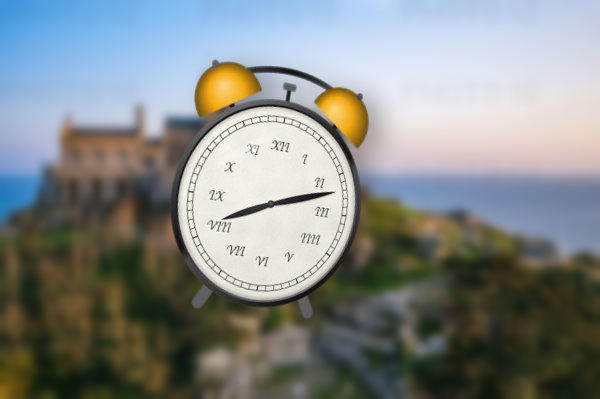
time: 8:12
